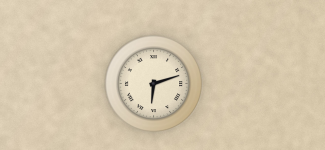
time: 6:12
